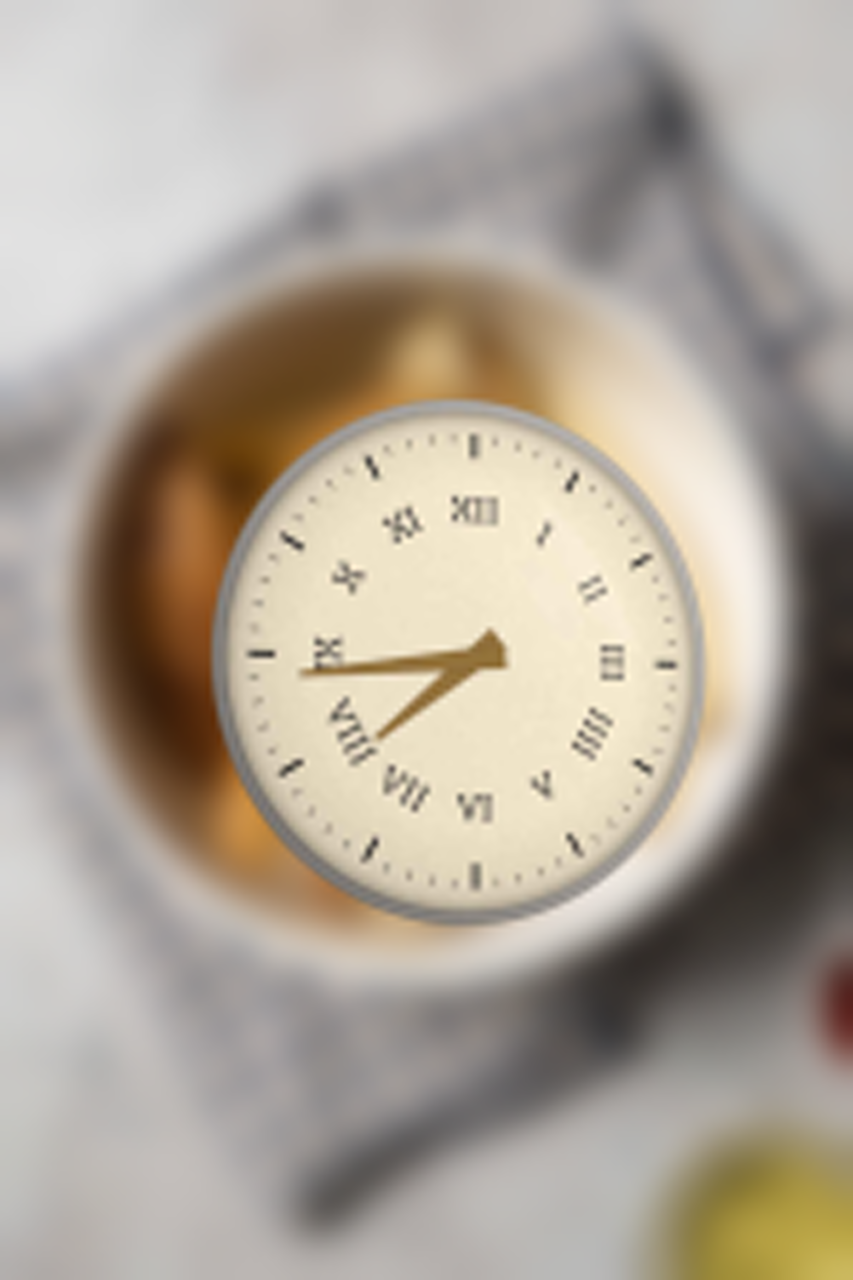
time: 7:44
